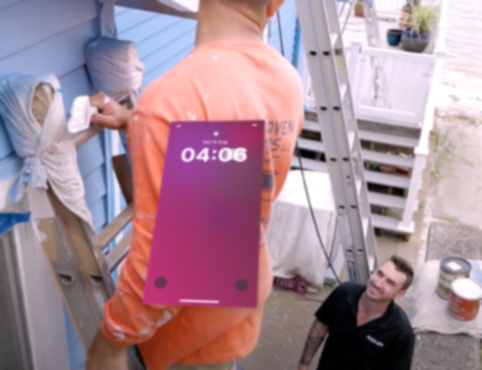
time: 4:06
